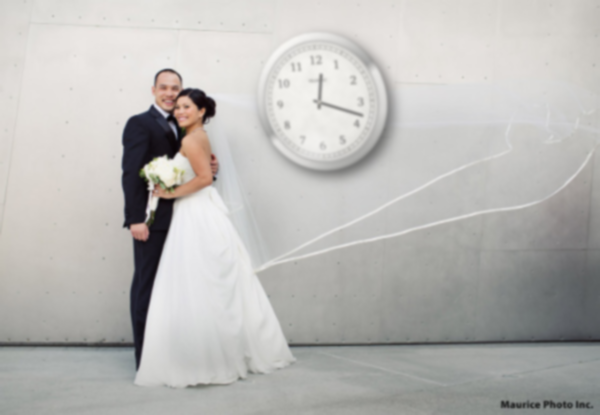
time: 12:18
